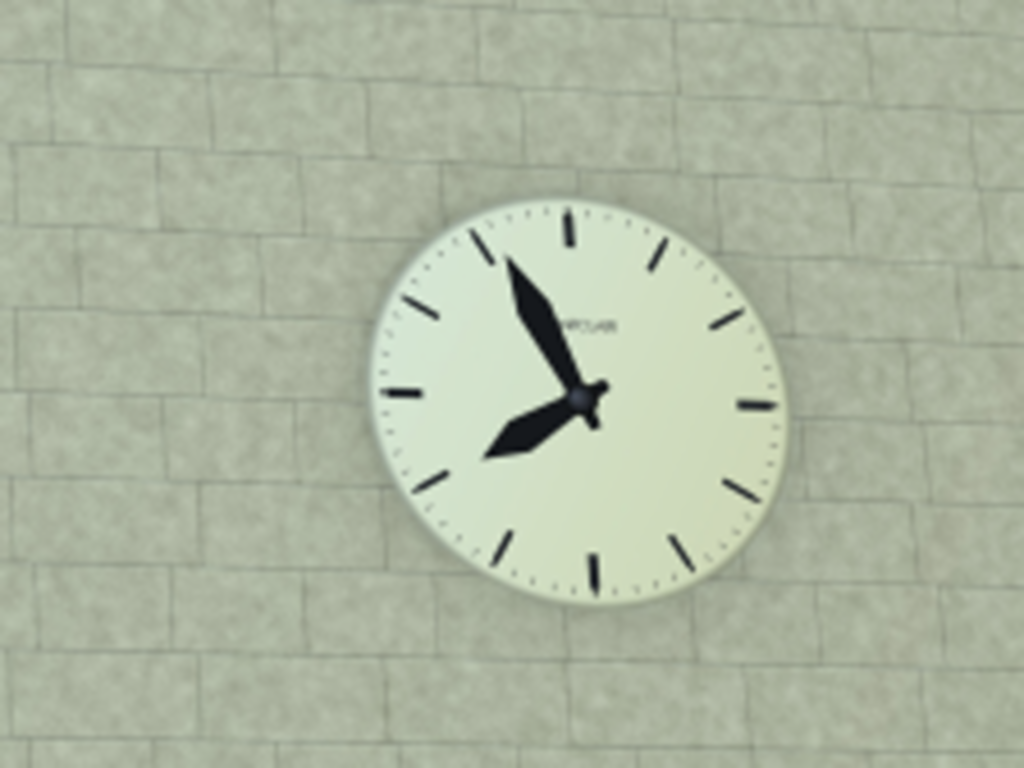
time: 7:56
